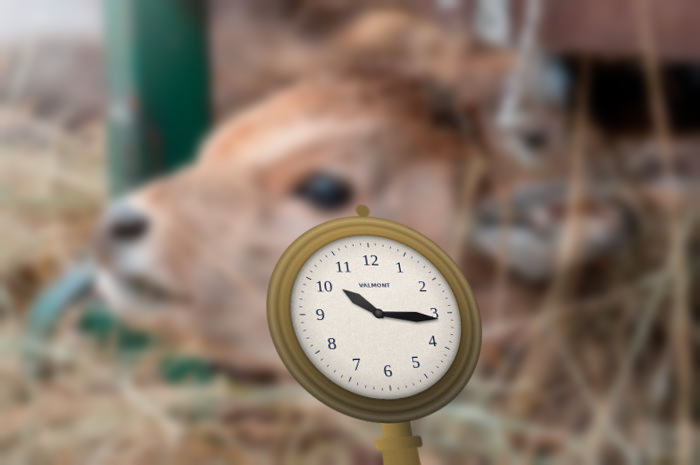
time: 10:16
